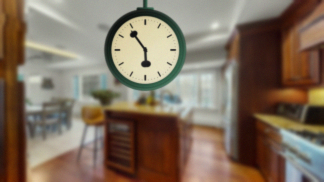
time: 5:54
